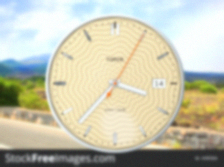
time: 3:37:05
